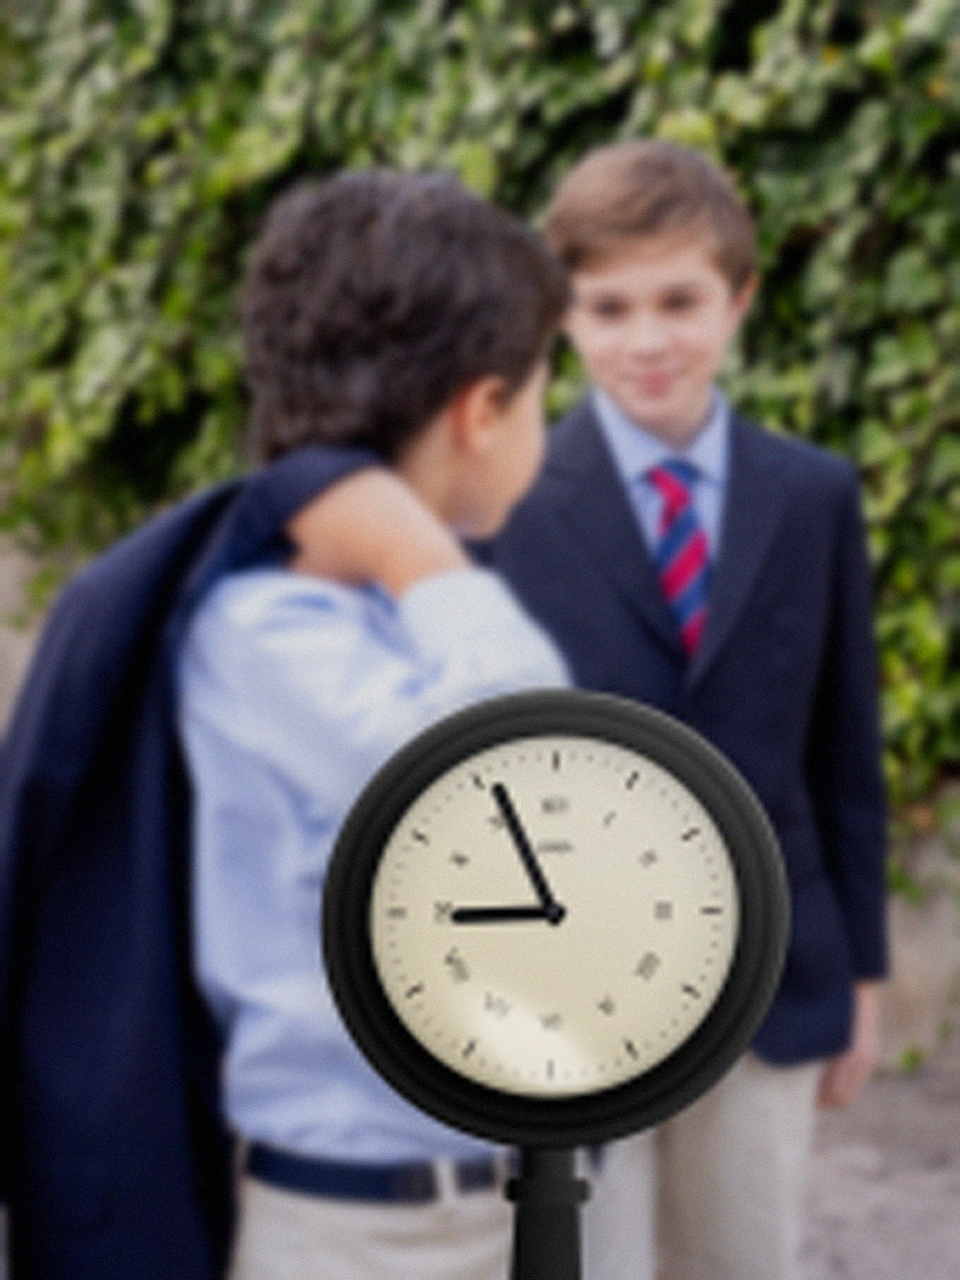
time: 8:56
